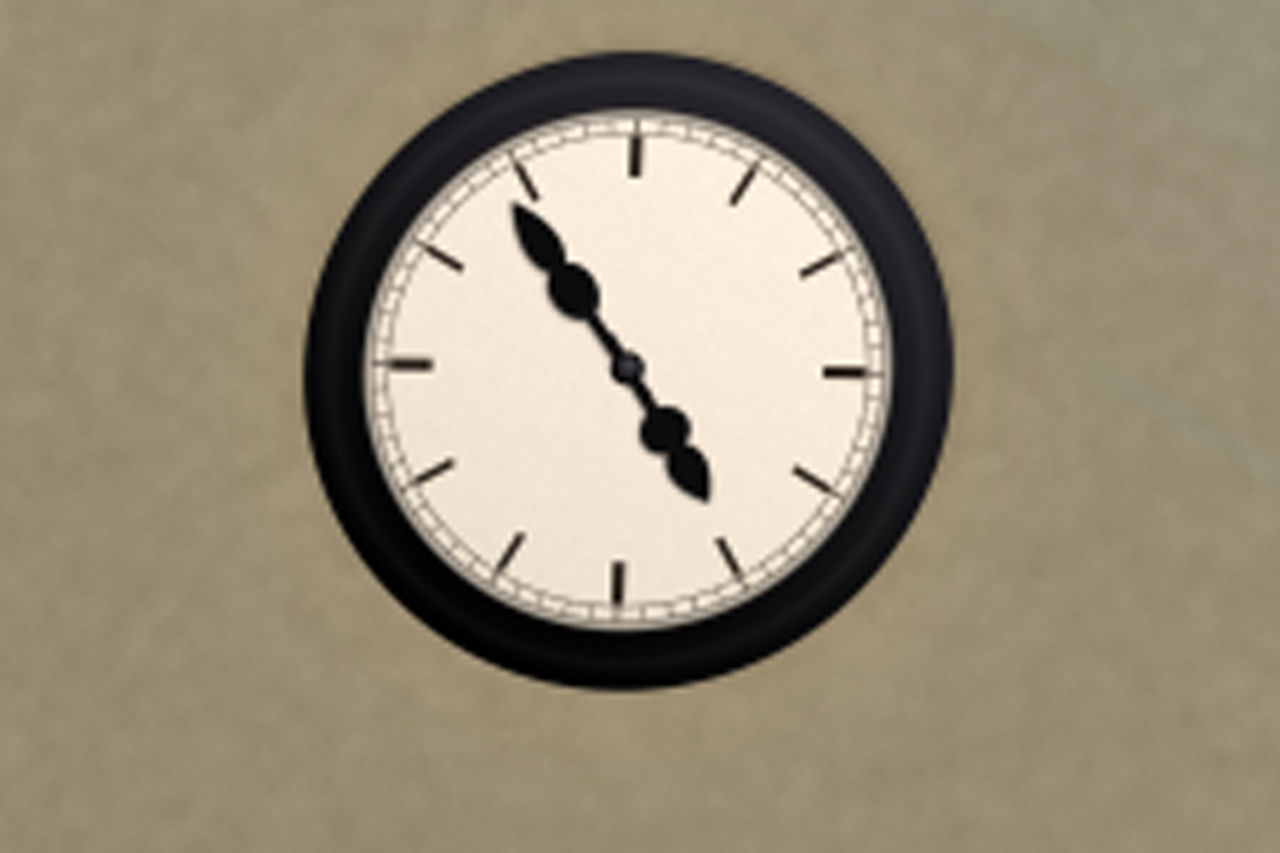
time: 4:54
